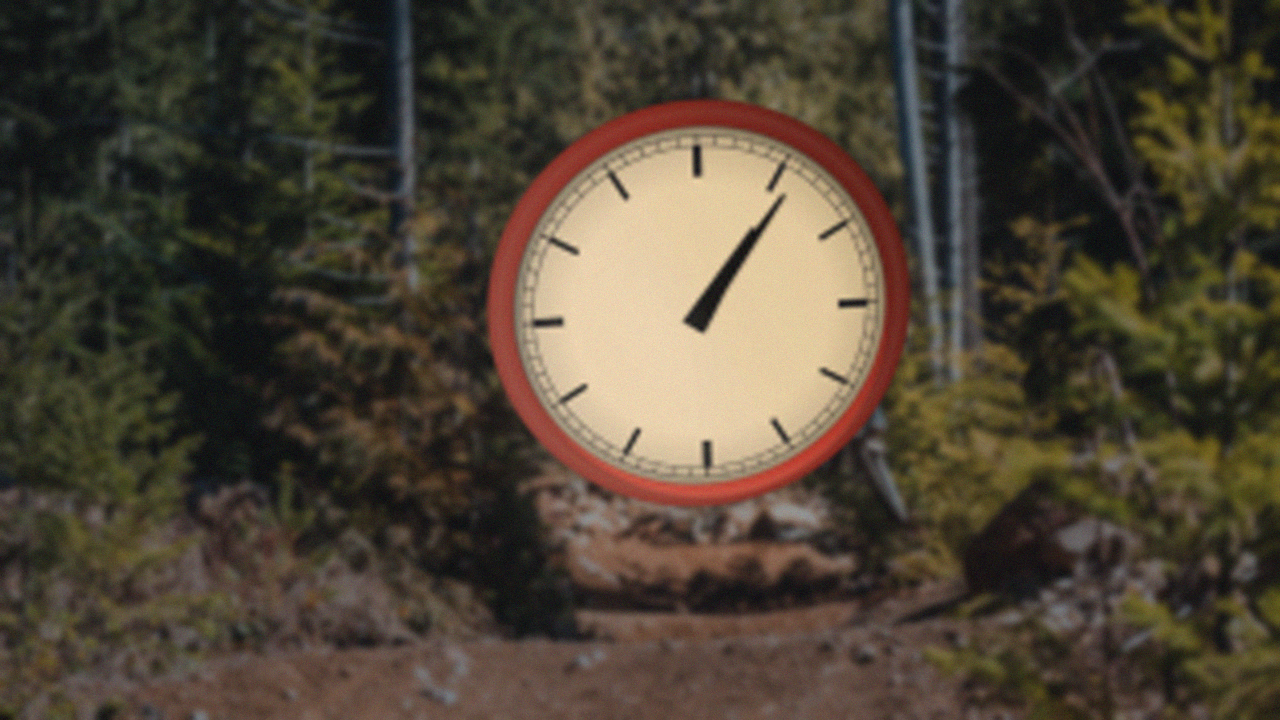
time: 1:06
